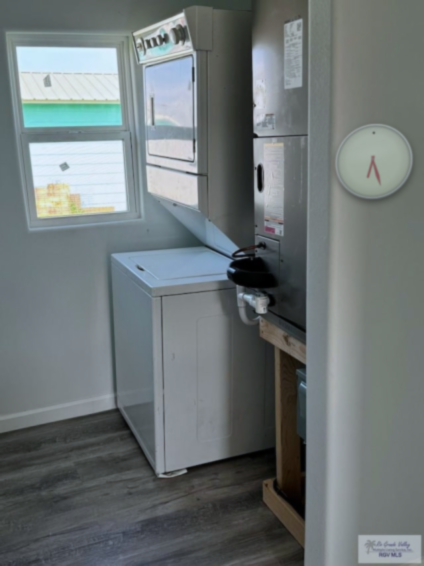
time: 6:27
